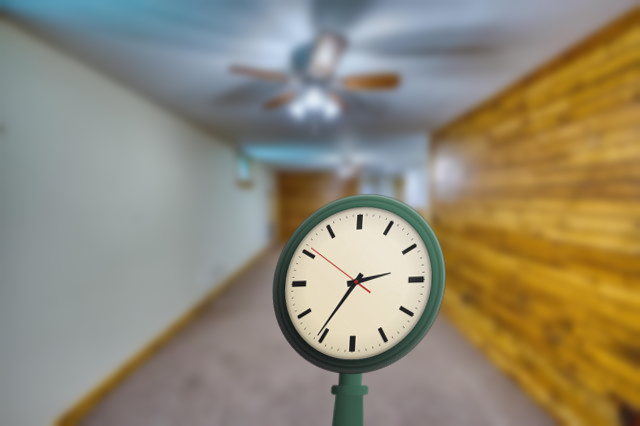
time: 2:35:51
